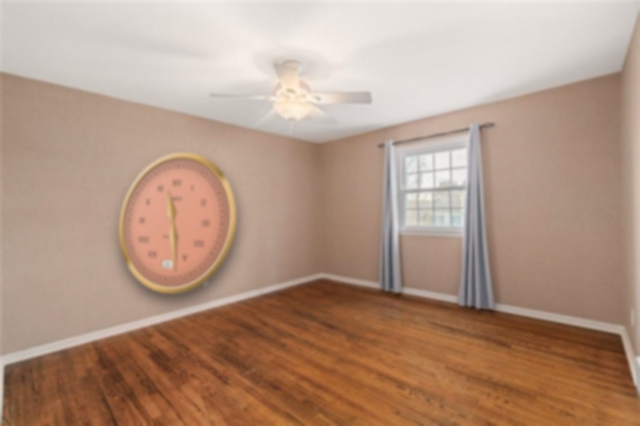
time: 11:28
